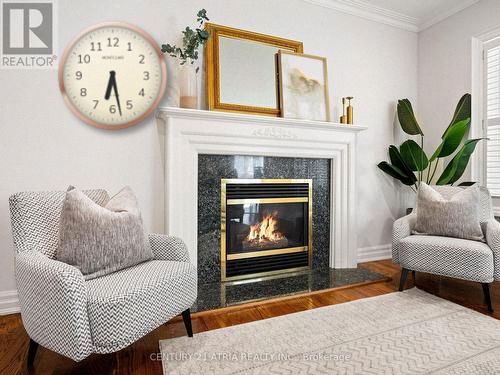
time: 6:28
